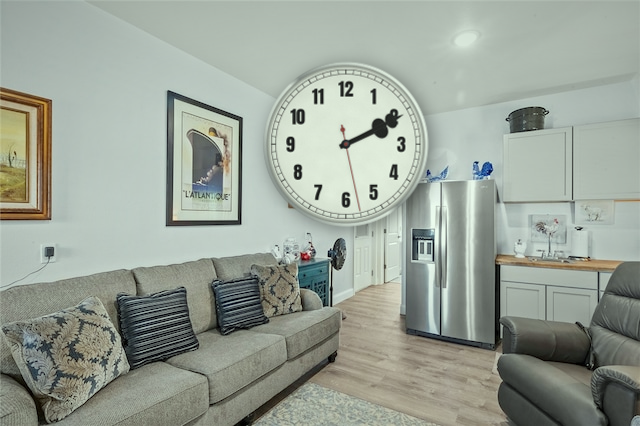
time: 2:10:28
